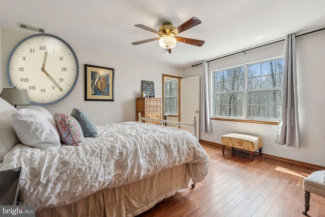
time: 12:23
